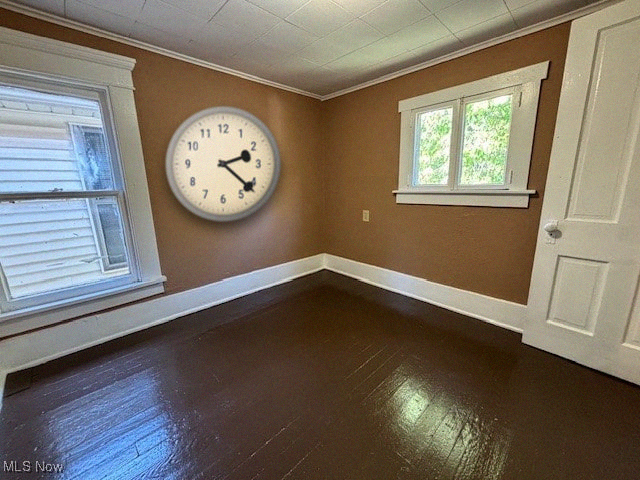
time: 2:22
